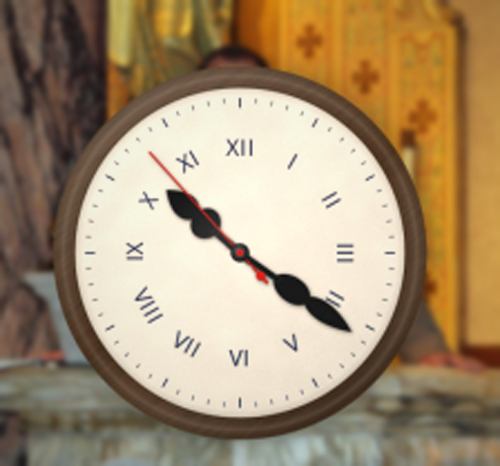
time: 10:20:53
